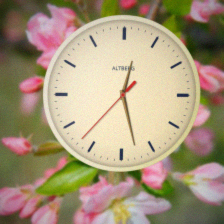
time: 12:27:37
